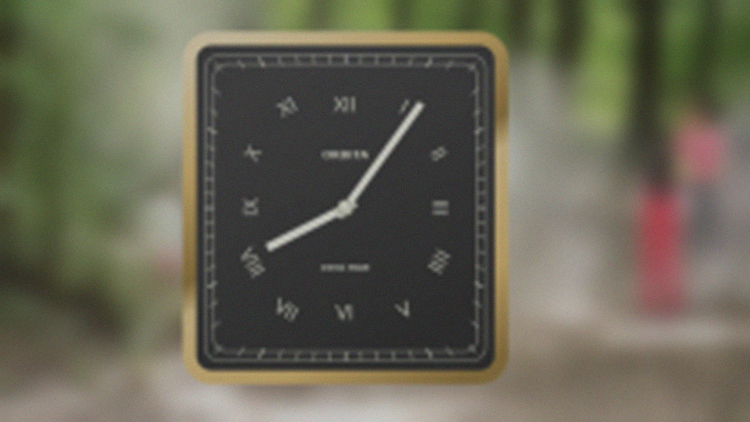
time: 8:06
